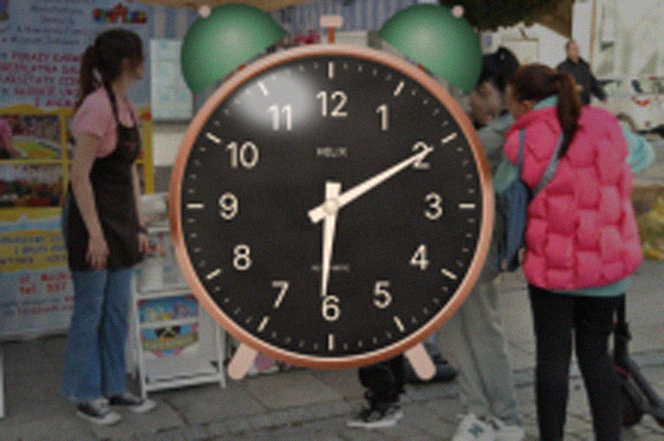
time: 6:10
